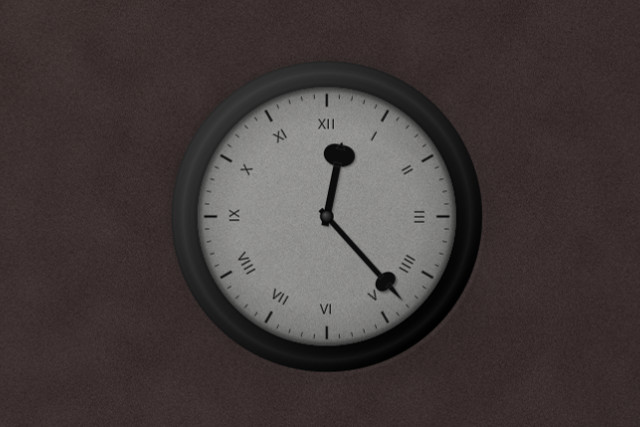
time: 12:23
